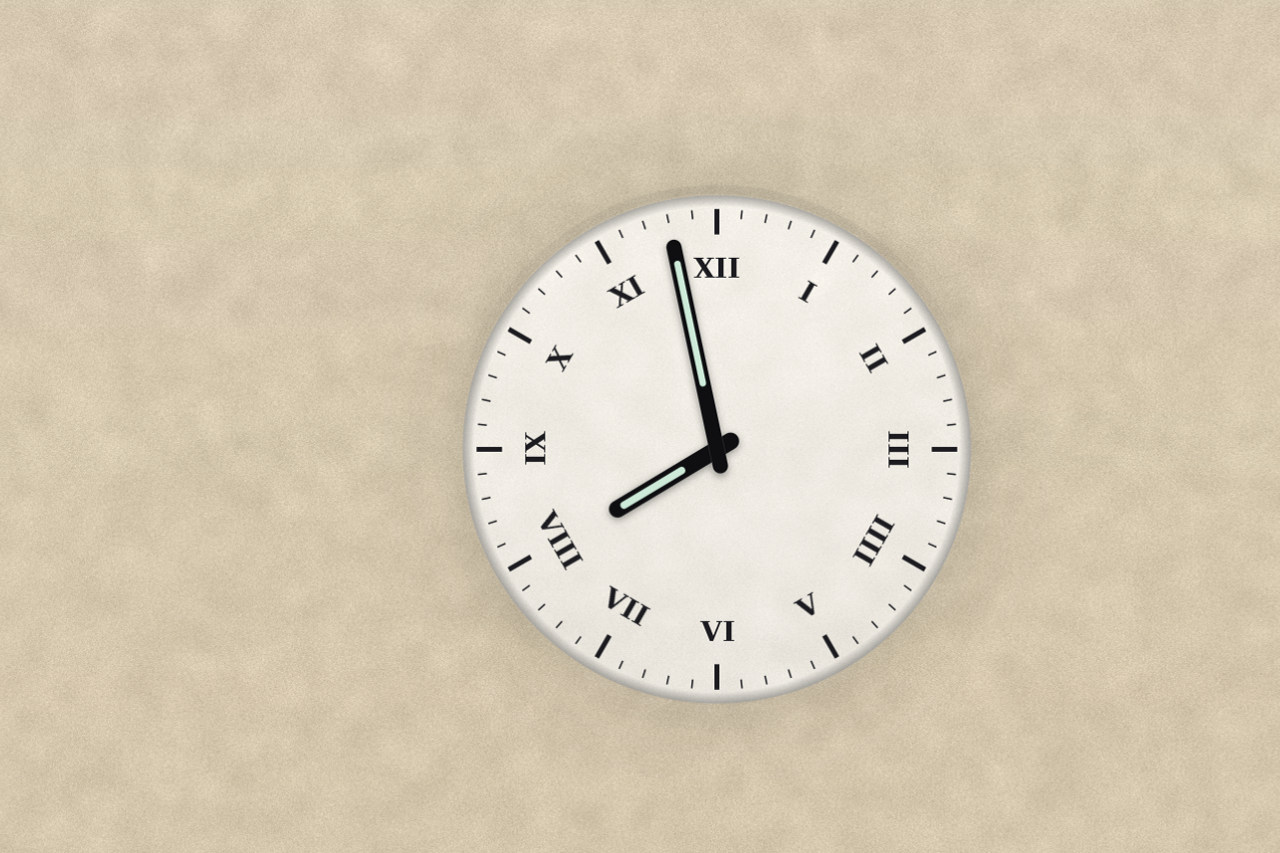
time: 7:58
